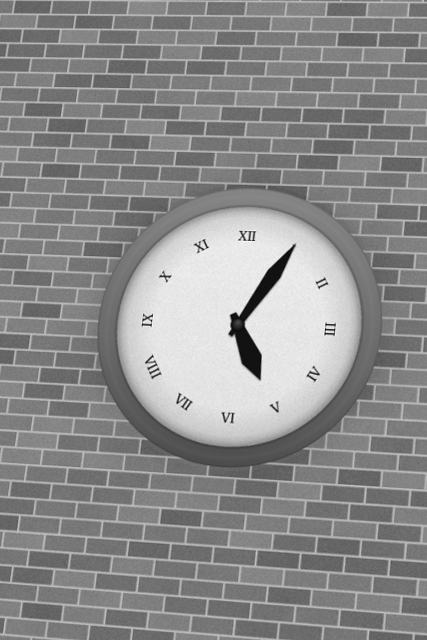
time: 5:05
